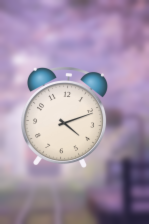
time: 4:11
